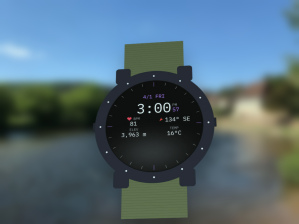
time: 3:00
